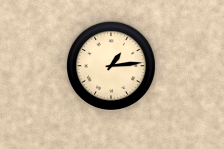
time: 1:14
